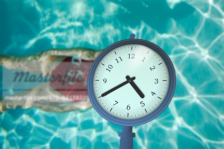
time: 4:40
